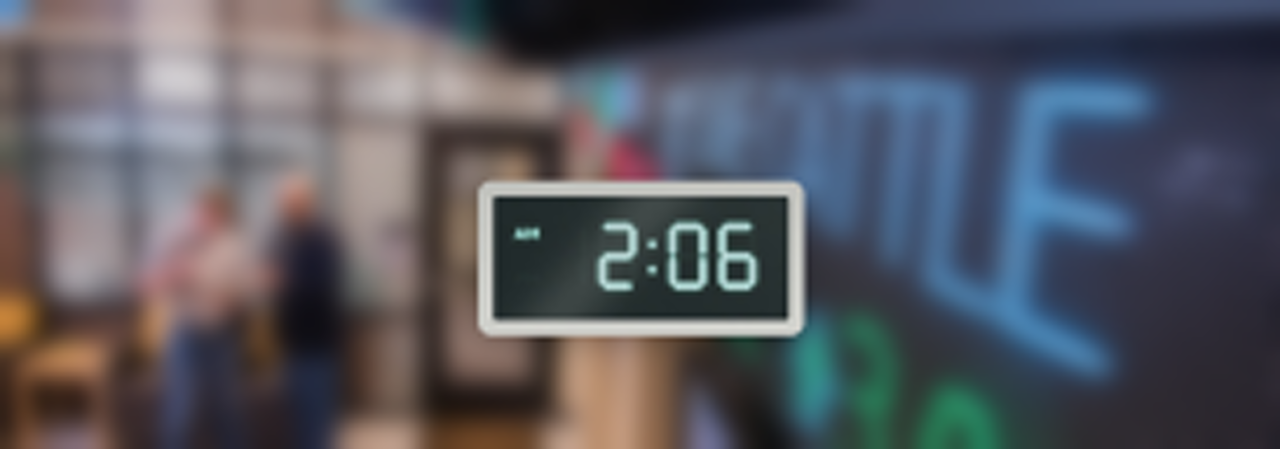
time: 2:06
